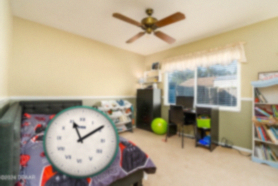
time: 11:09
